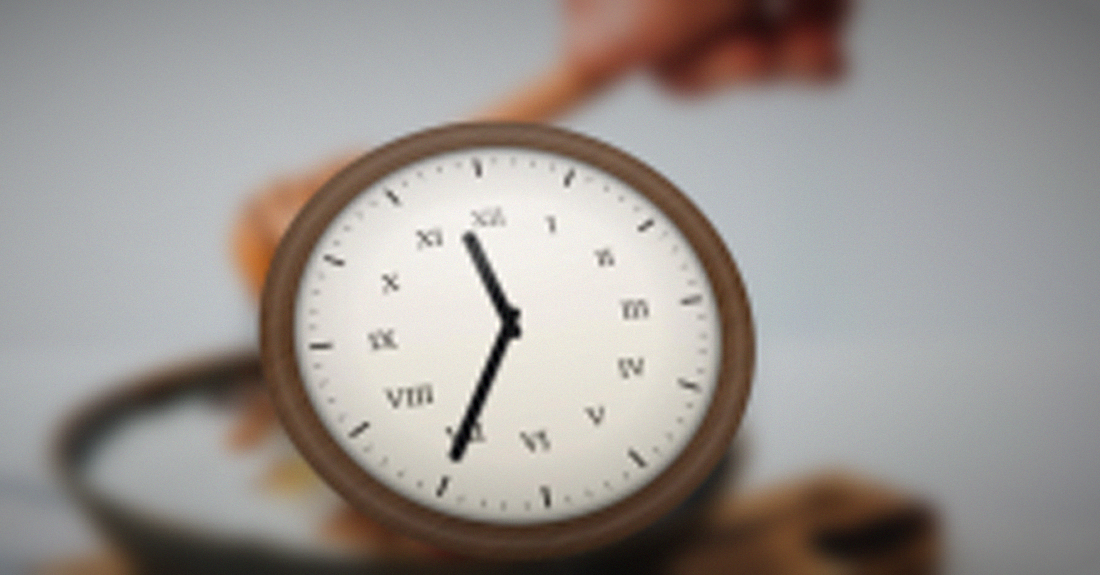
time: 11:35
